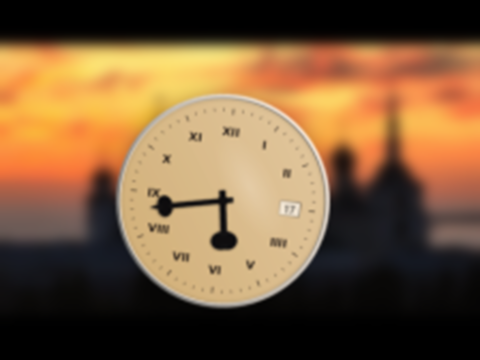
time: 5:43
